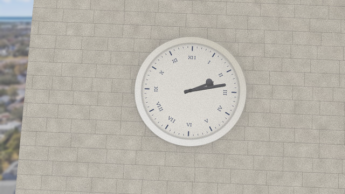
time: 2:13
